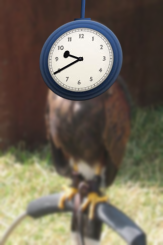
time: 9:40
